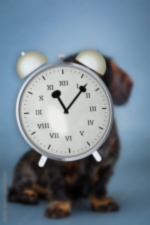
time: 11:07
